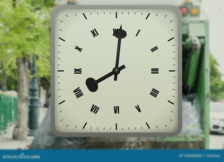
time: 8:01
